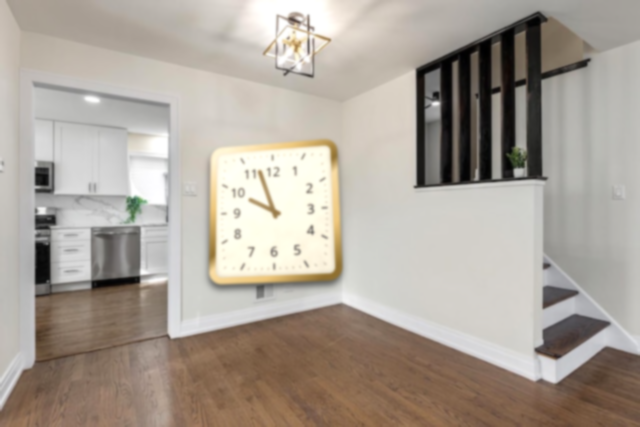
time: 9:57
